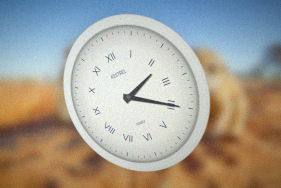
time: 2:20
